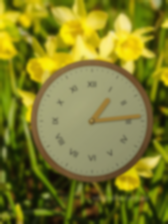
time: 1:14
